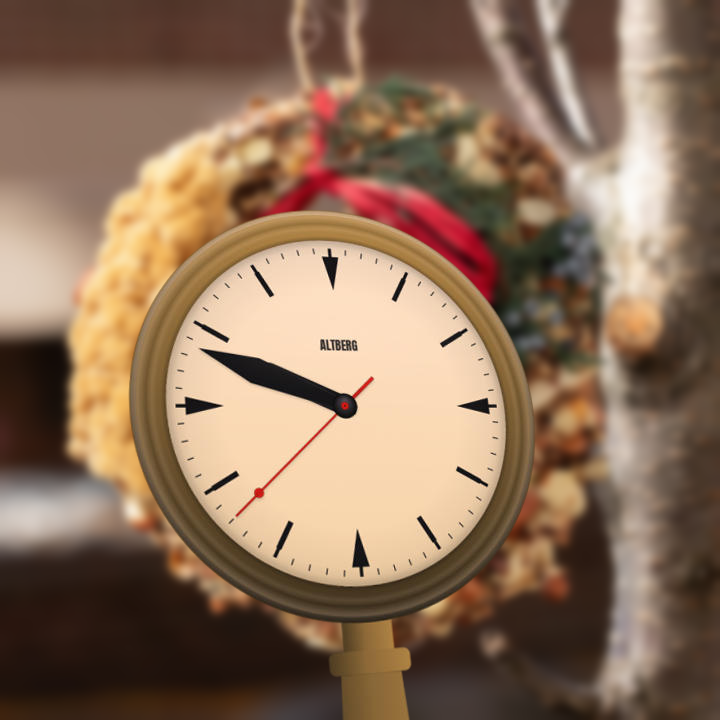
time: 9:48:38
